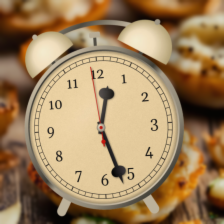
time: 12:26:59
